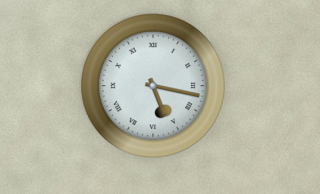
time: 5:17
